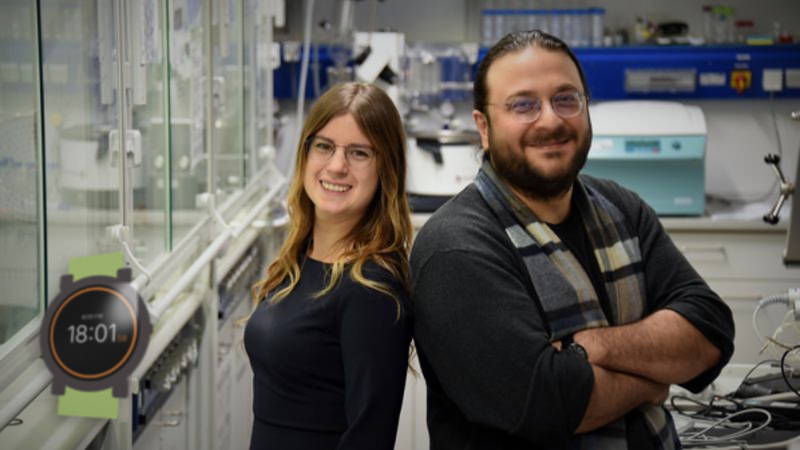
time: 18:01
